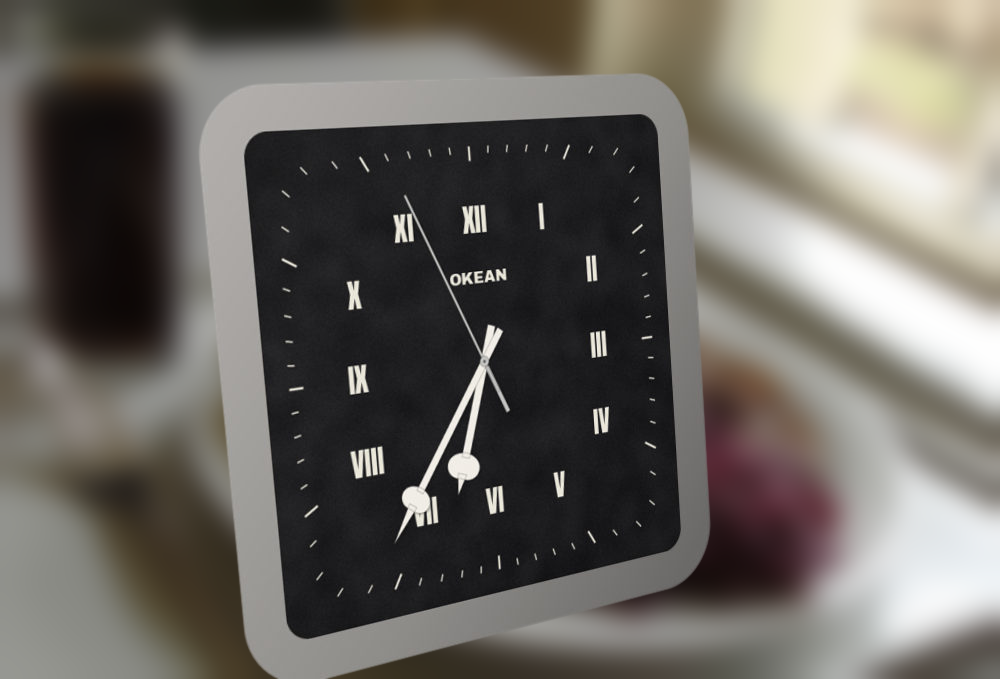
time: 6:35:56
